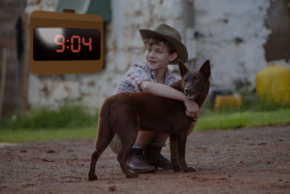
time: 9:04
